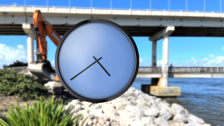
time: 4:39
